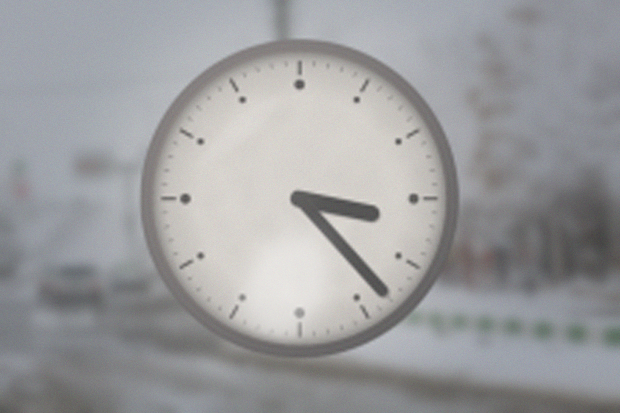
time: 3:23
